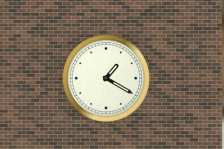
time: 1:20
